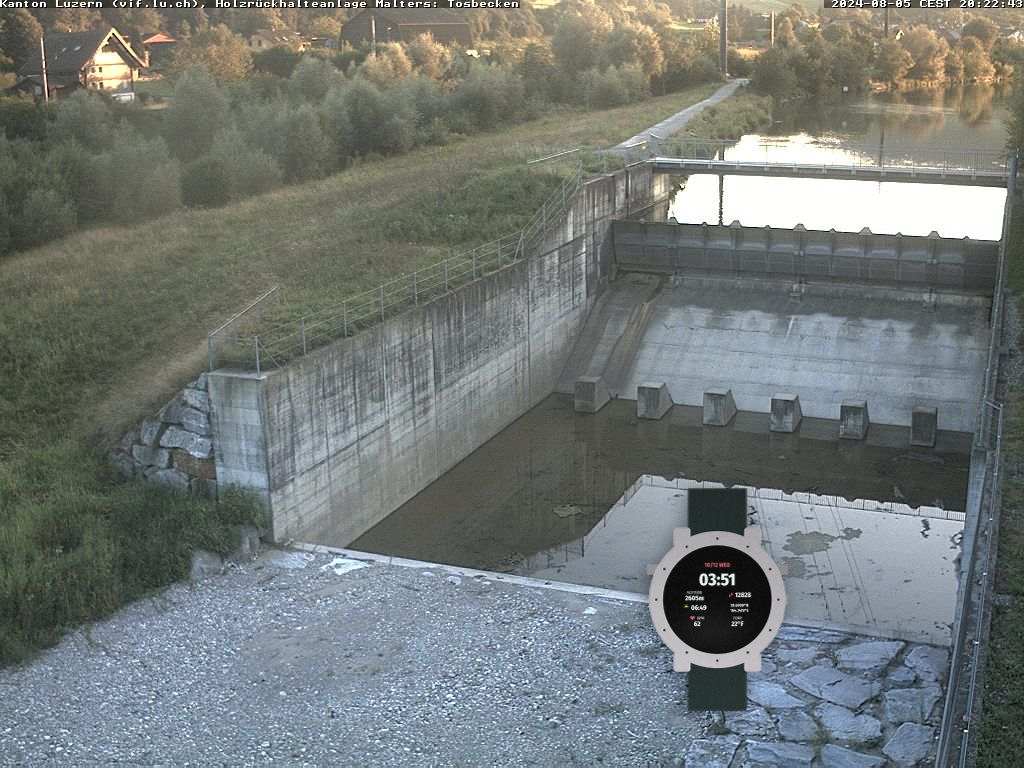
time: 3:51
